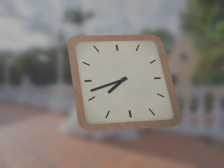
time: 7:42
